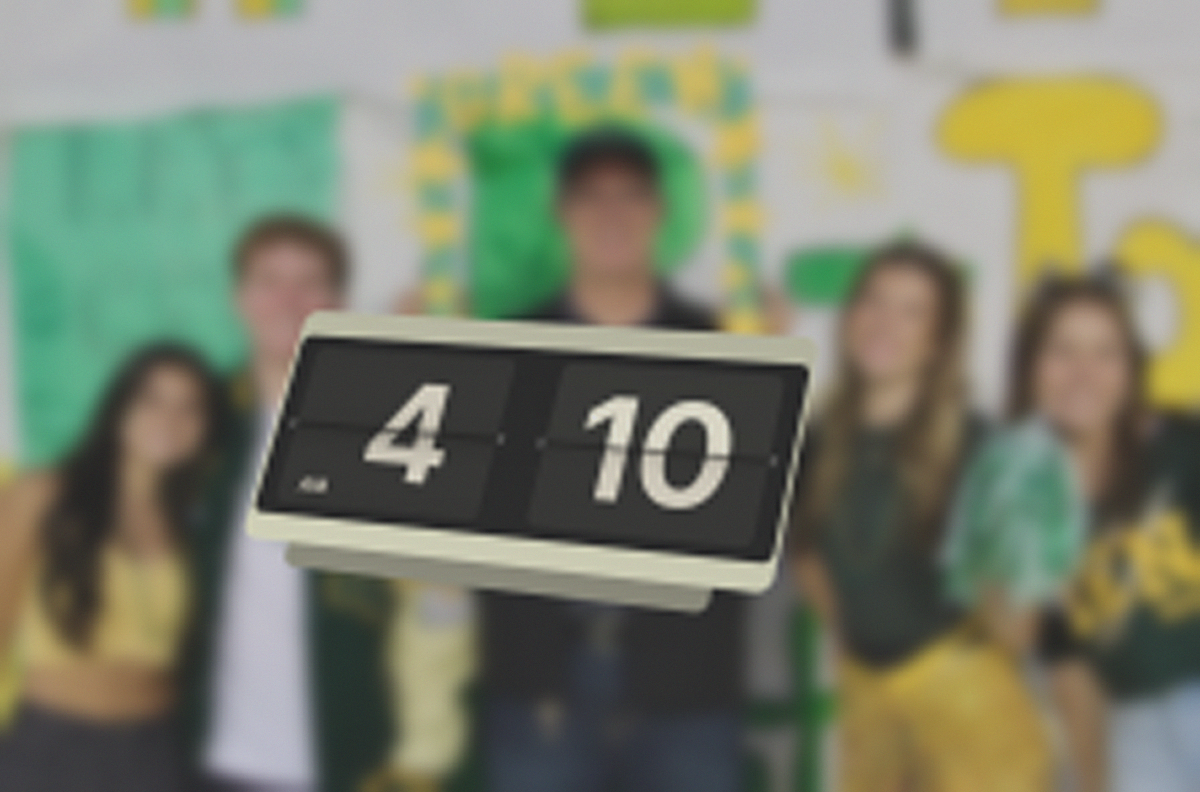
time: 4:10
